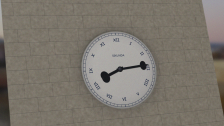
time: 8:14
